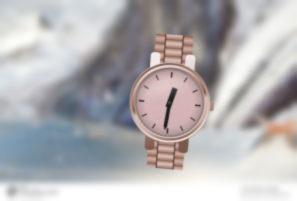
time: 12:31
